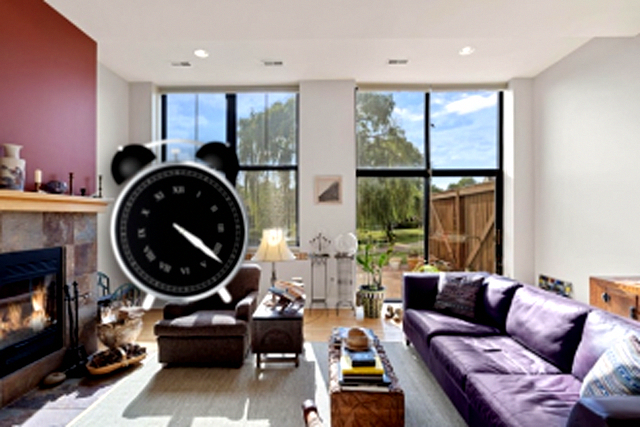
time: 4:22
